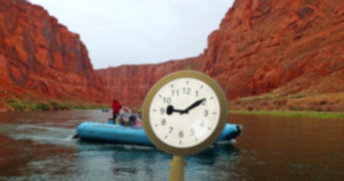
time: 9:09
